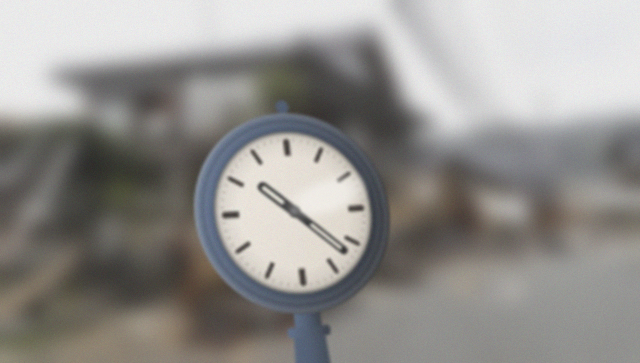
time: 10:22
